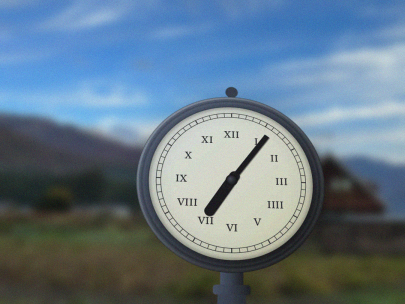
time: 7:06
